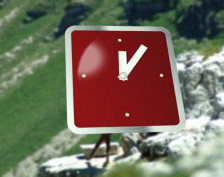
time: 12:06
